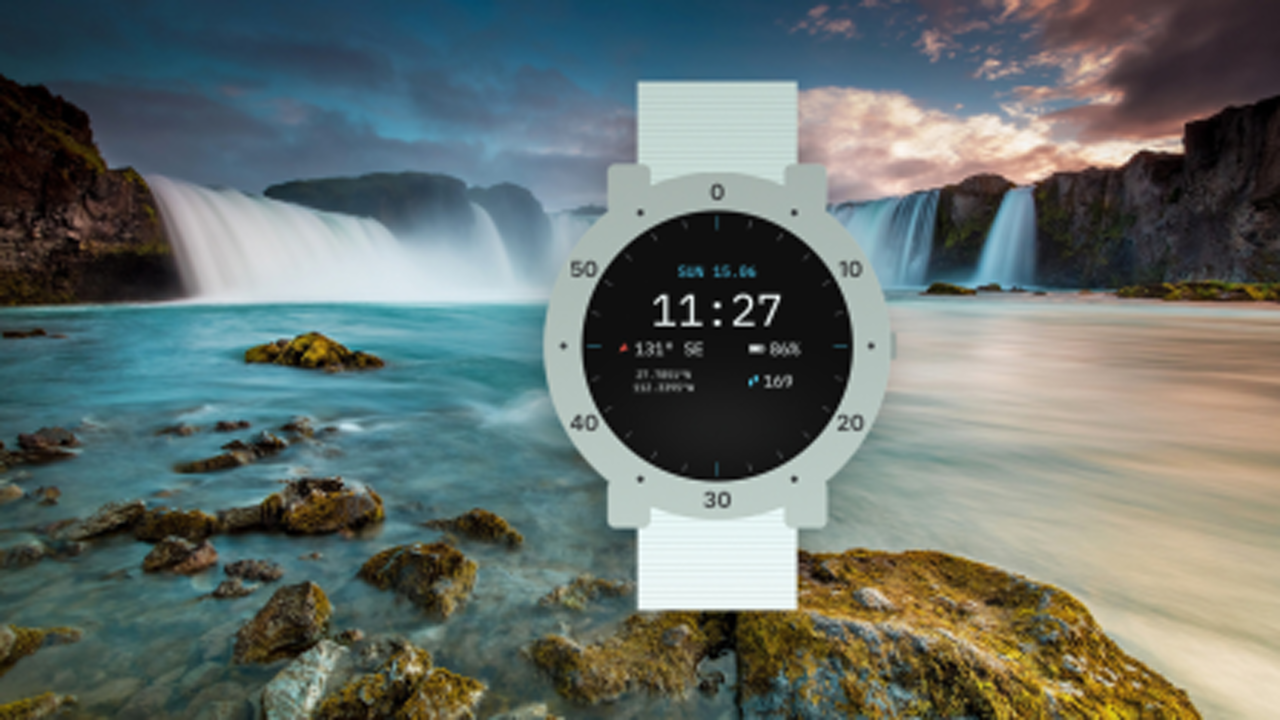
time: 11:27
